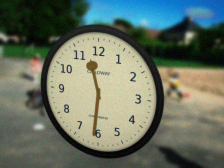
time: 11:31
